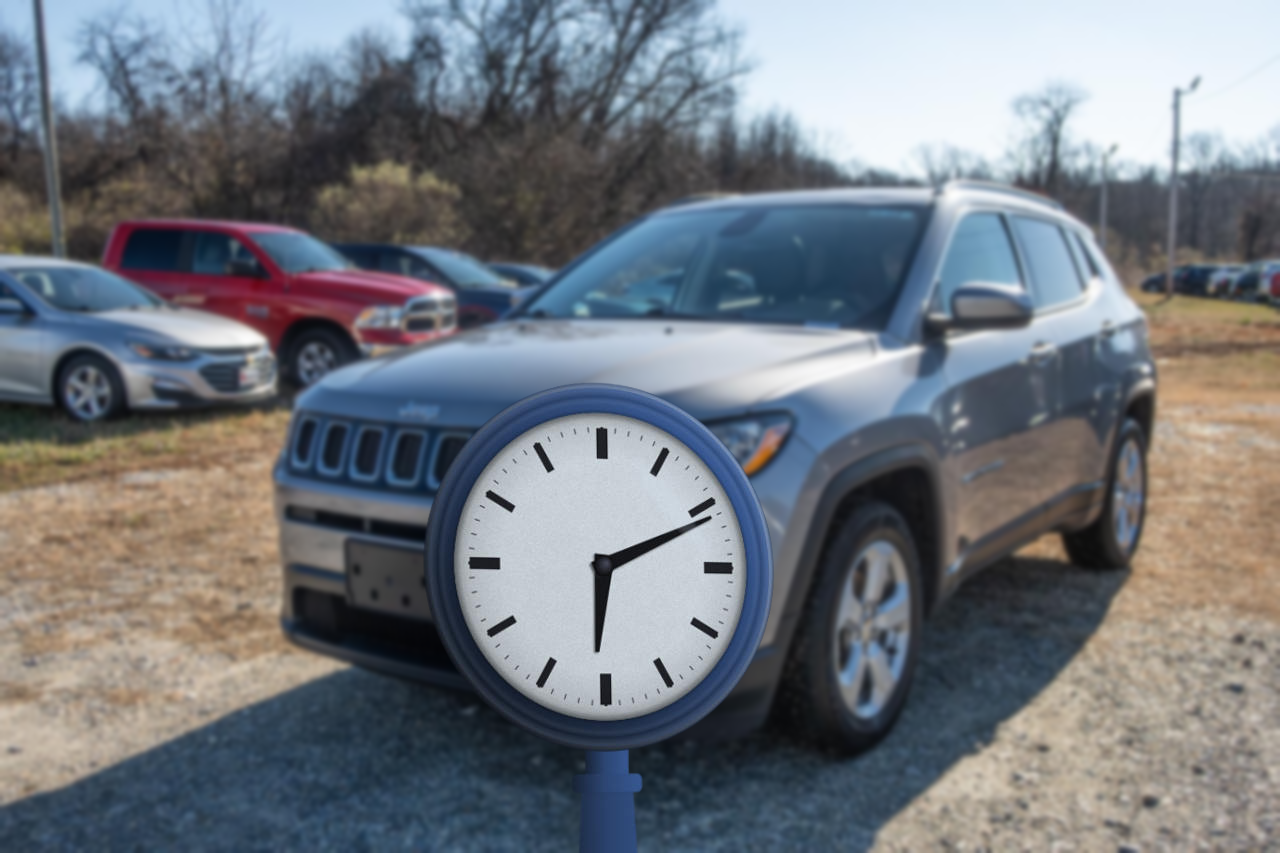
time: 6:11
